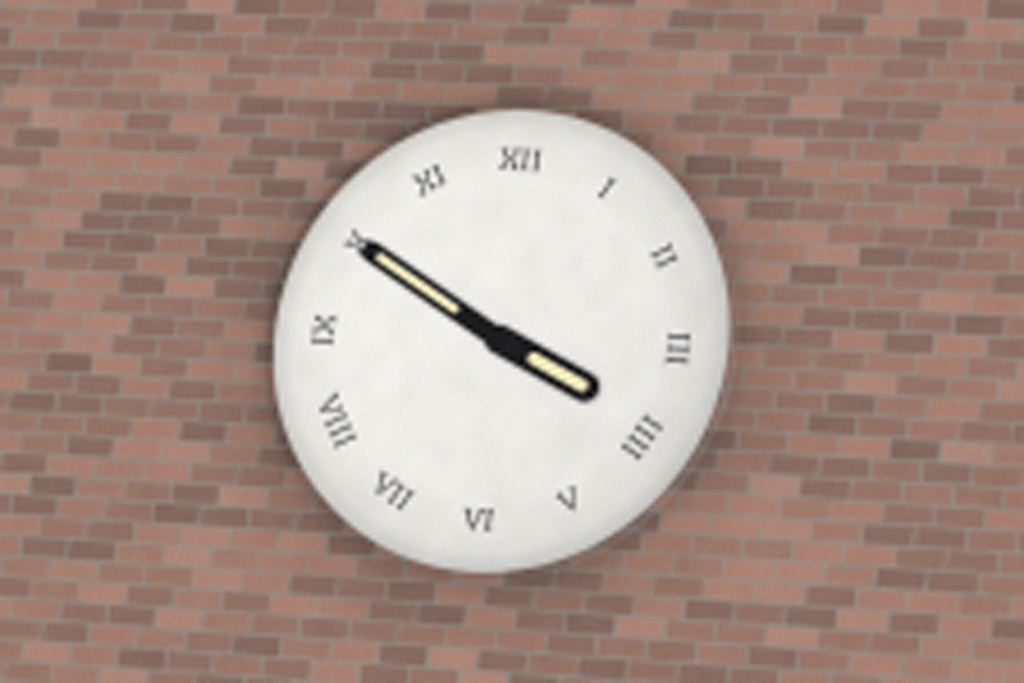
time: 3:50
